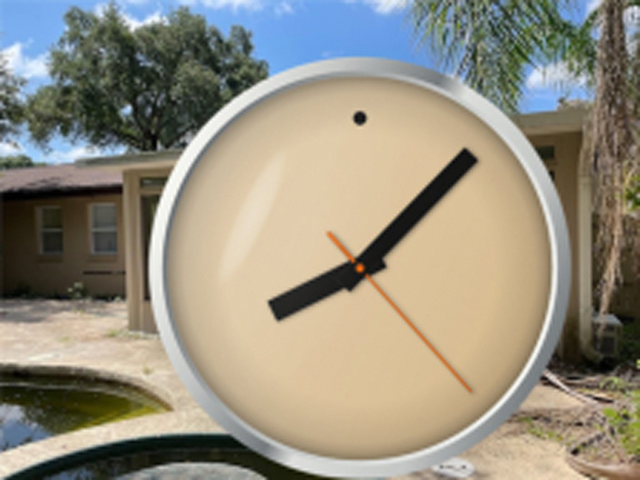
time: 8:07:23
